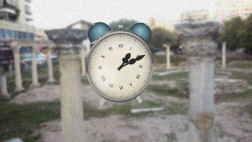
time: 1:11
